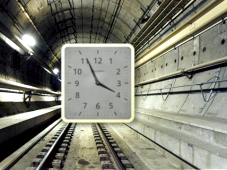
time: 3:56
